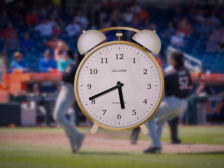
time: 5:41
